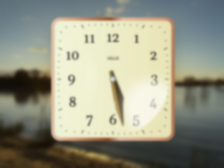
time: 5:28
